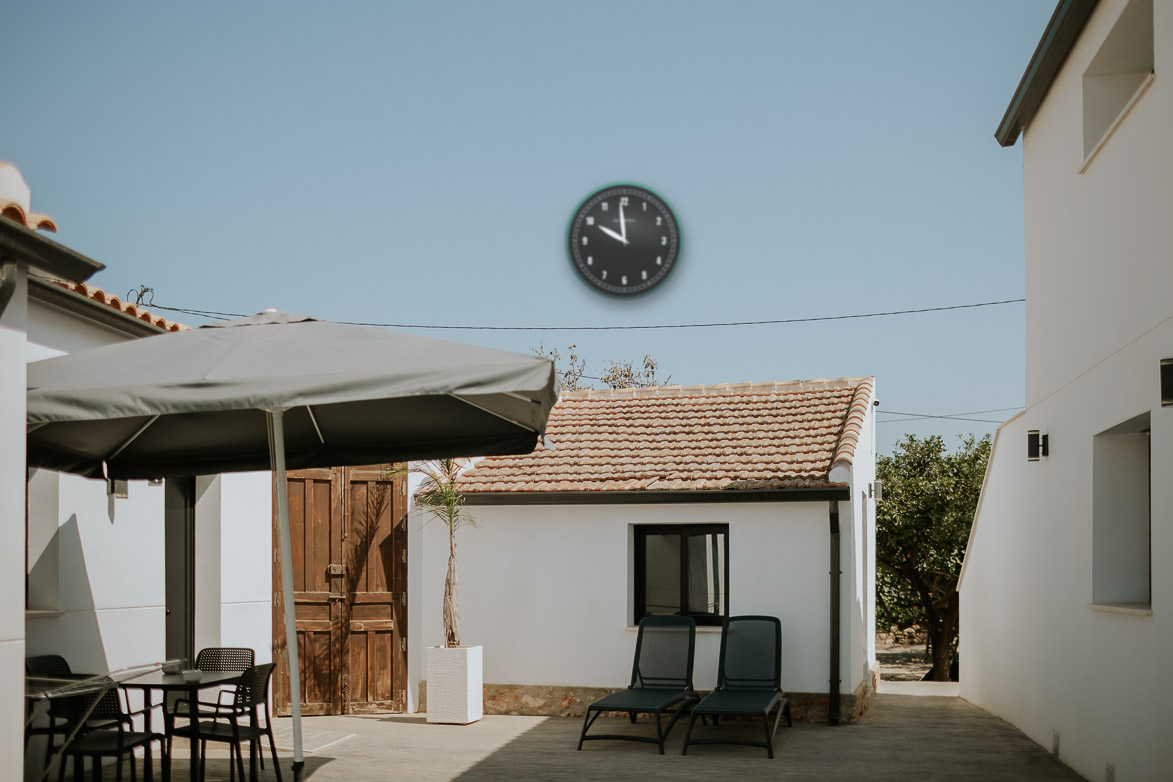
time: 9:59
